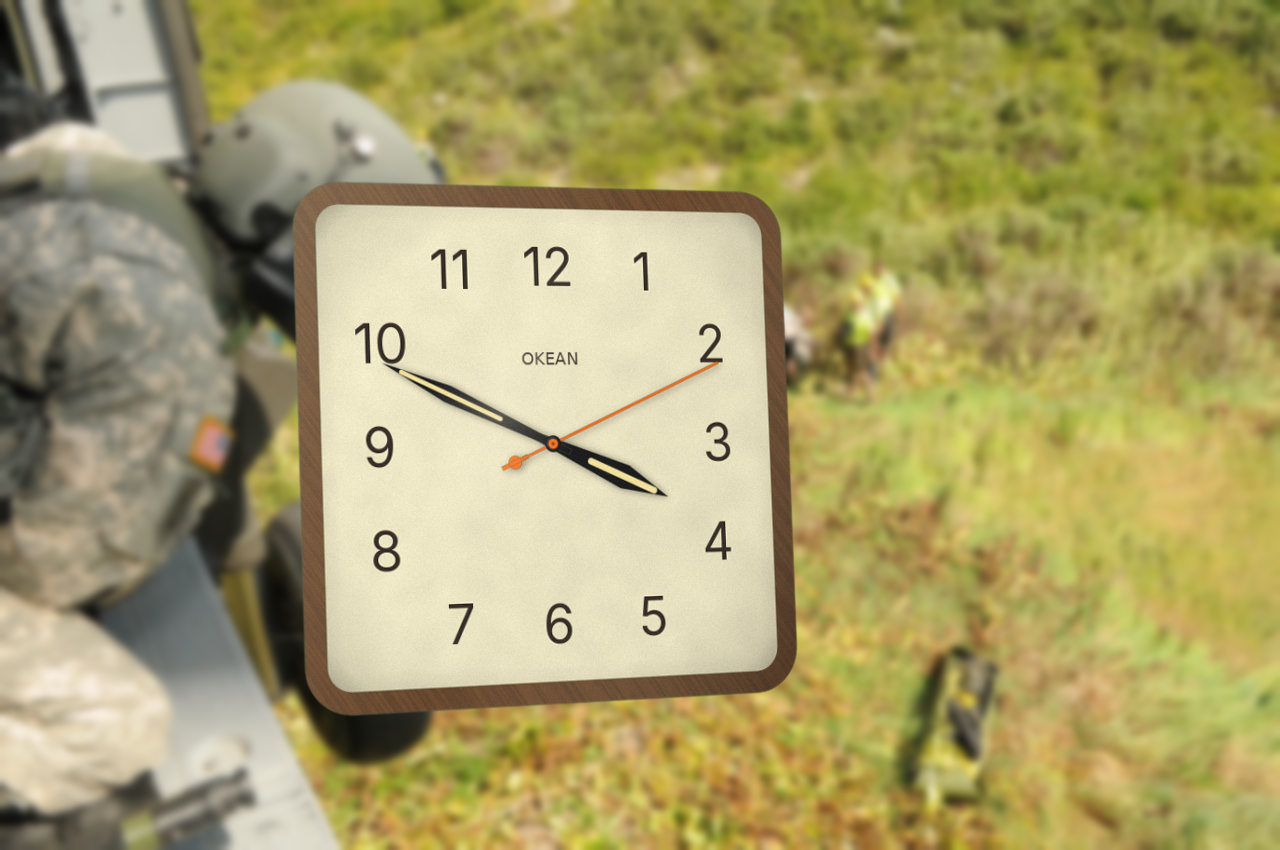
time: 3:49:11
